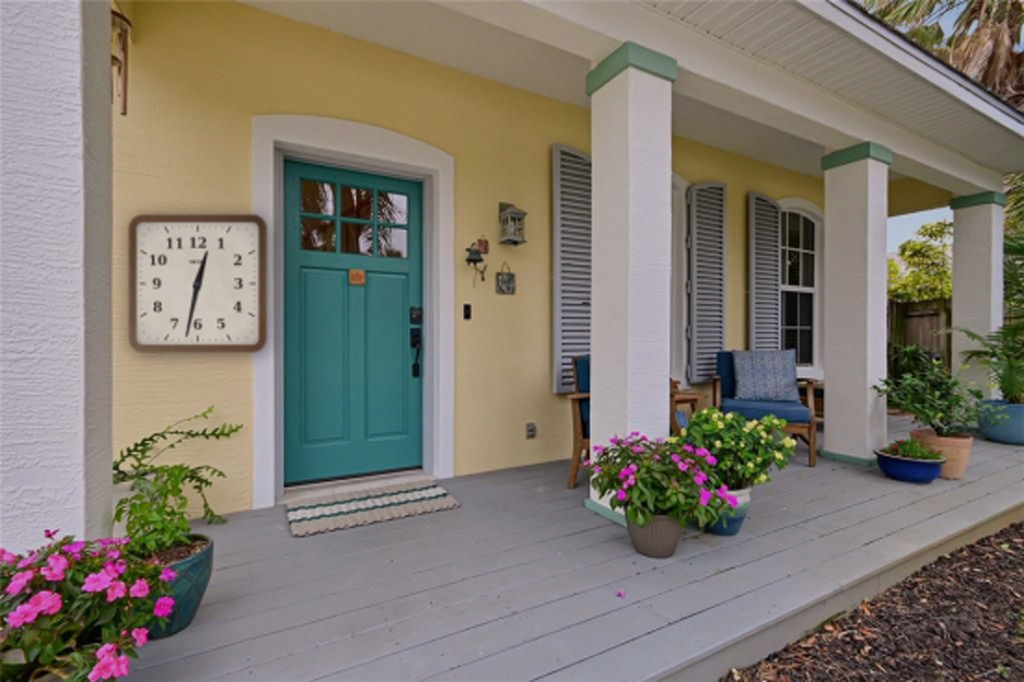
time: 12:32
